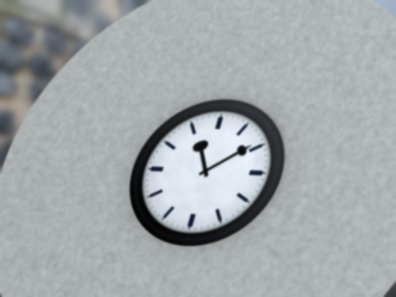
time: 11:09
